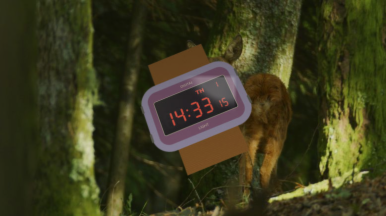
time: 14:33:15
